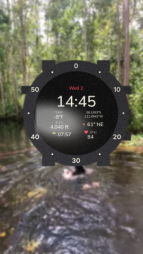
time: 14:45
